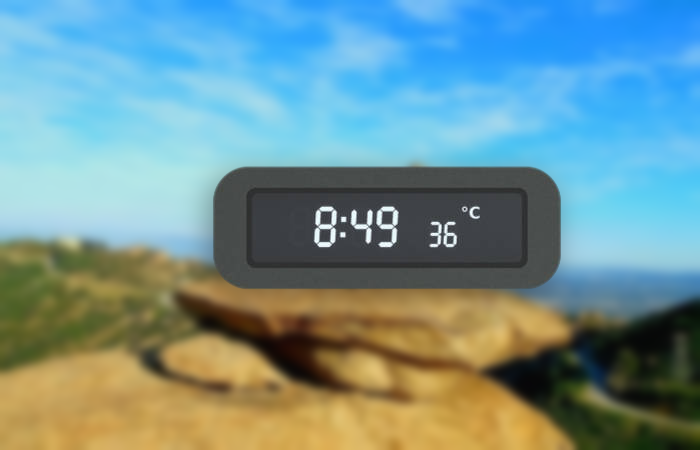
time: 8:49
